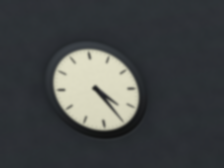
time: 4:25
